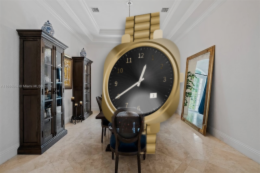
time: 12:40
